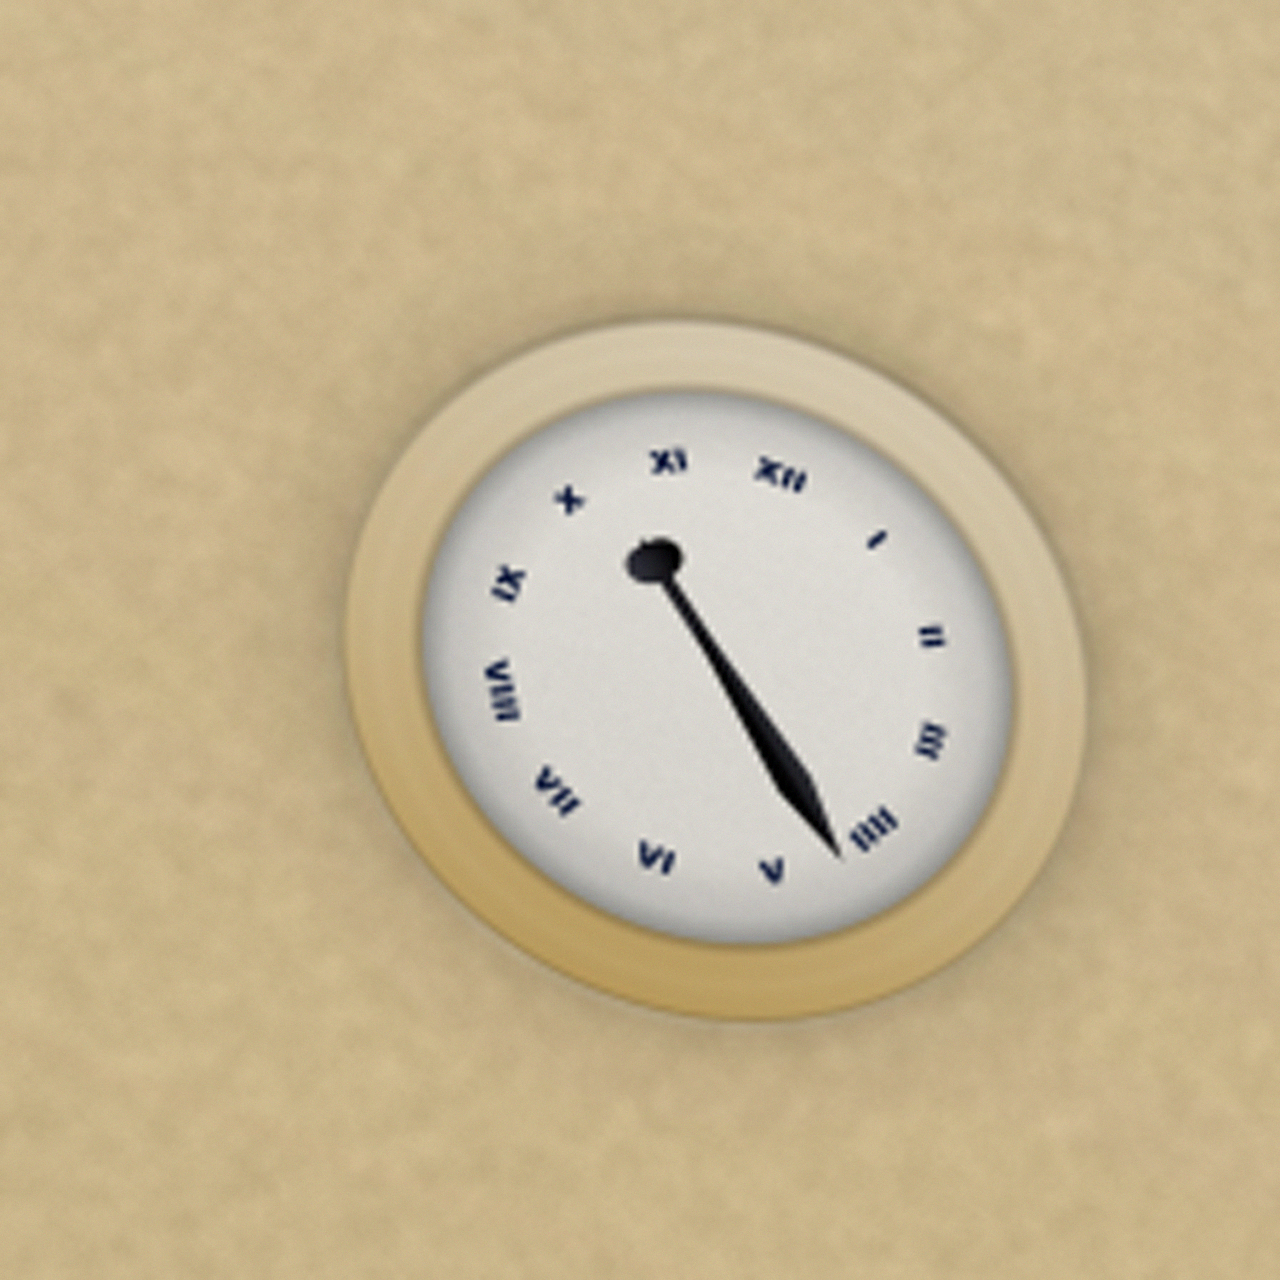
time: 10:22
